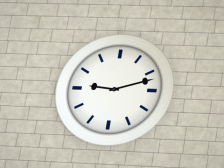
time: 9:12
